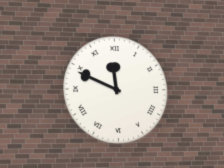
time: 11:49
